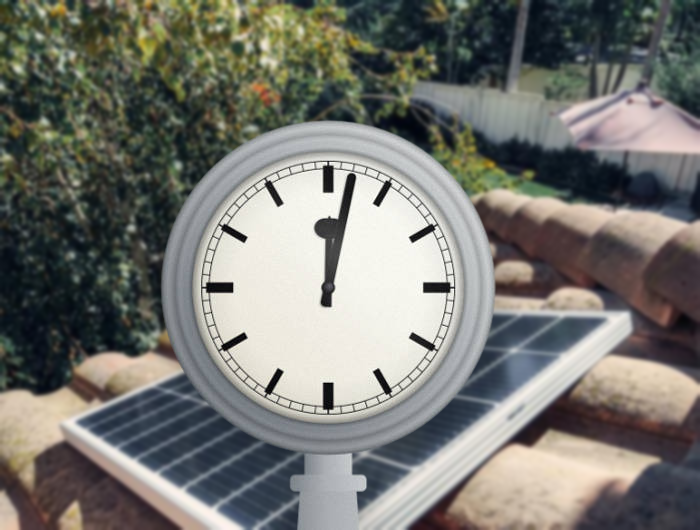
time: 12:02
